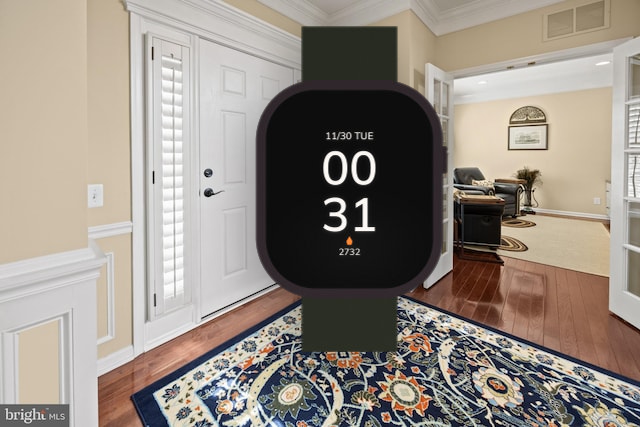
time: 0:31
